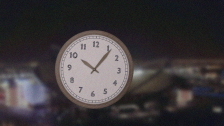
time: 10:06
